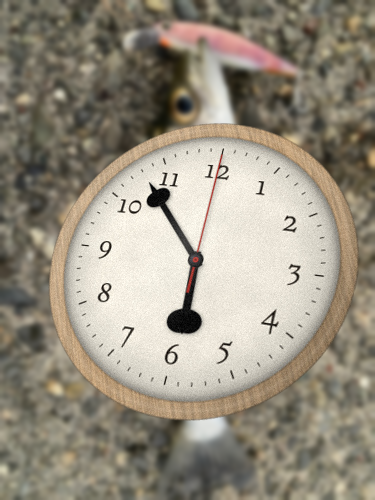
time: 5:53:00
